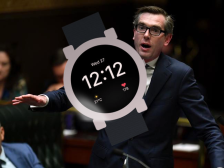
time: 12:12
